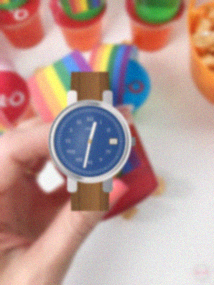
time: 12:32
